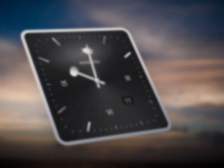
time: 10:01
